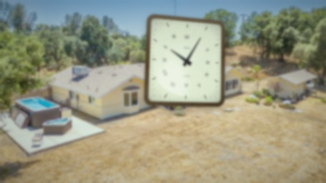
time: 10:05
